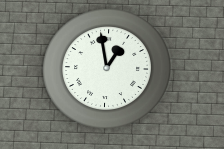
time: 12:58
